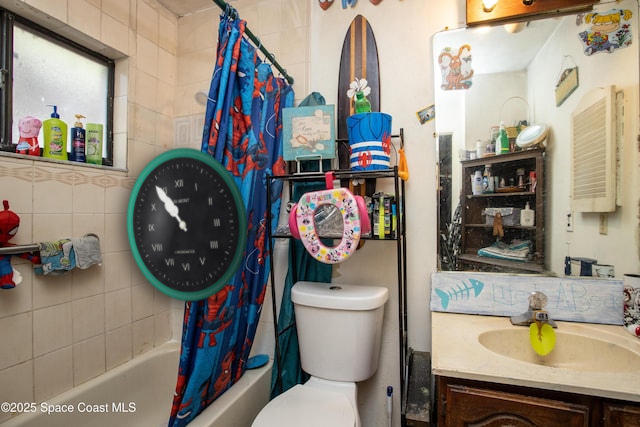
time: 10:54
